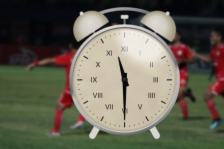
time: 11:30
